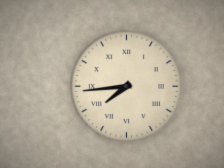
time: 7:44
